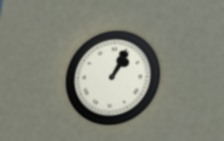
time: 1:04
